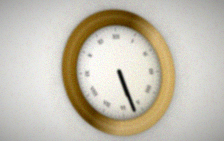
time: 5:27
